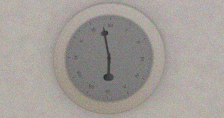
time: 5:58
